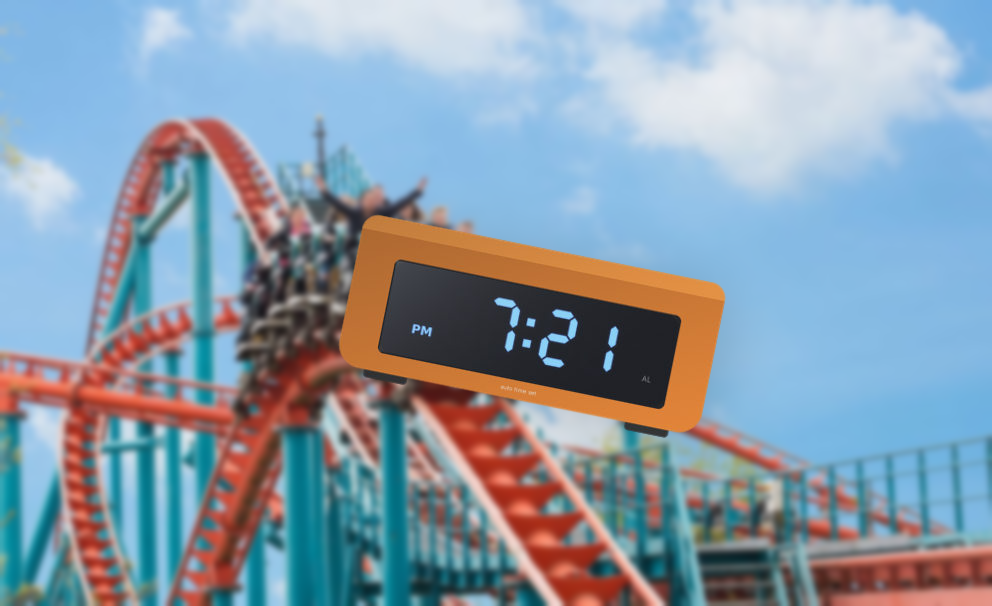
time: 7:21
